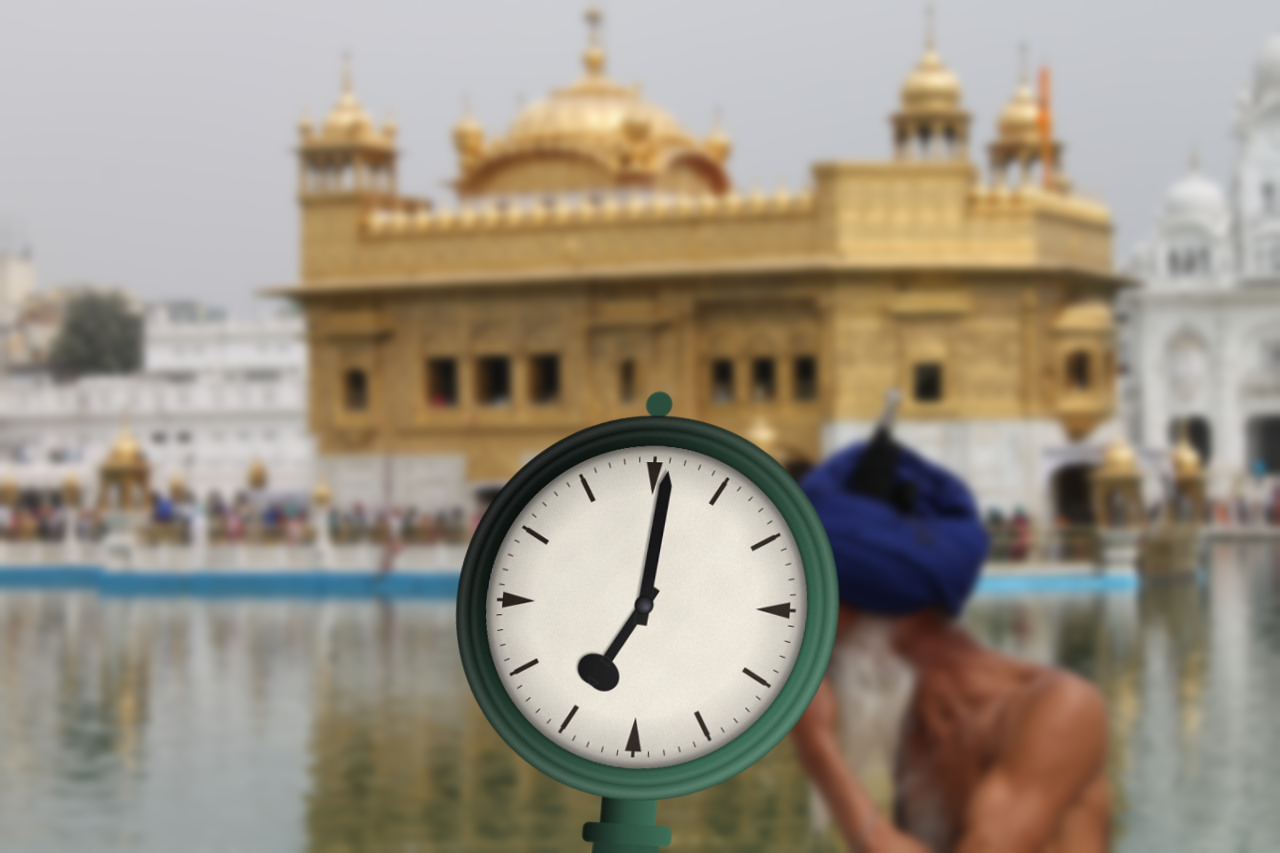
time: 7:01
